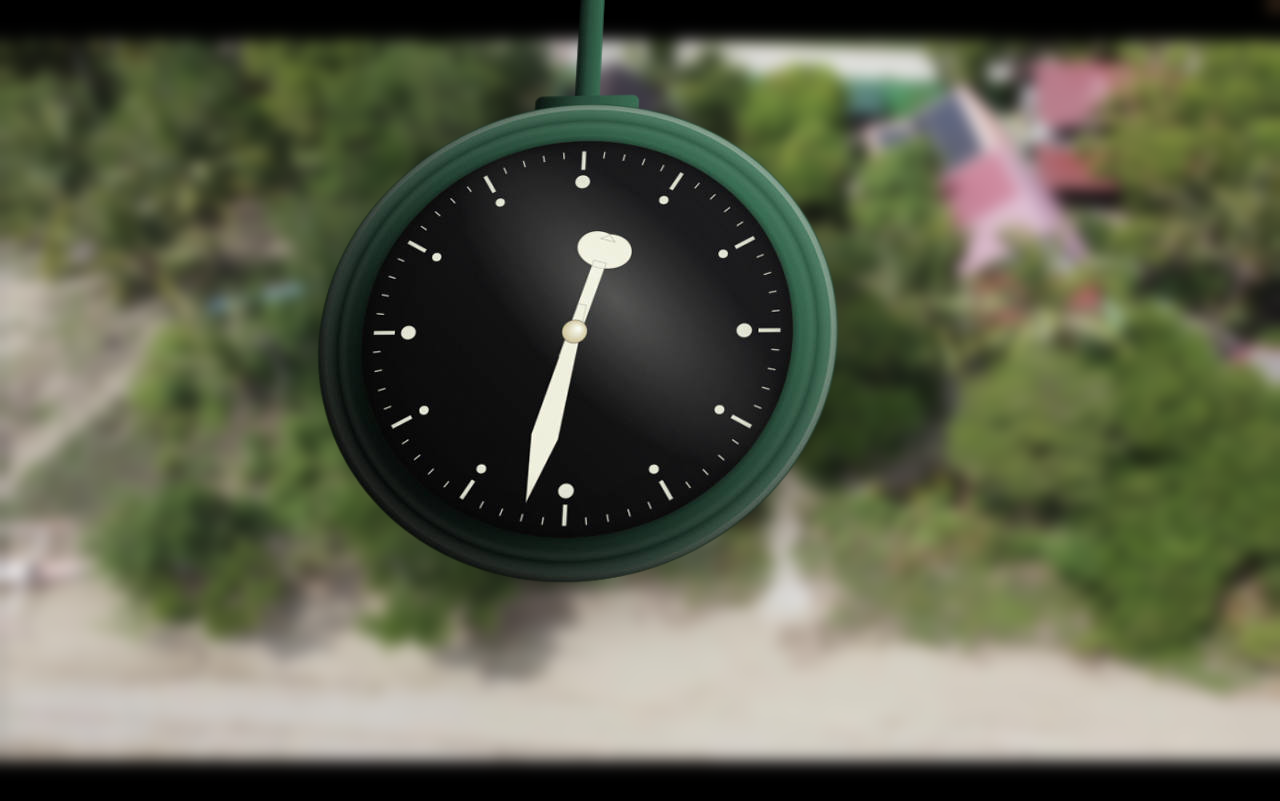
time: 12:32
